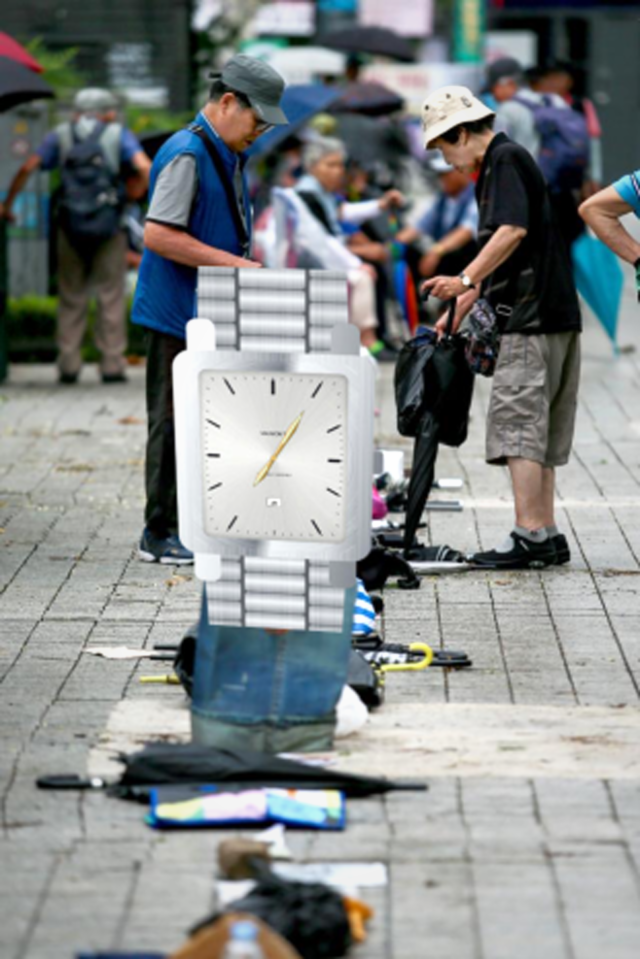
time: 7:05
